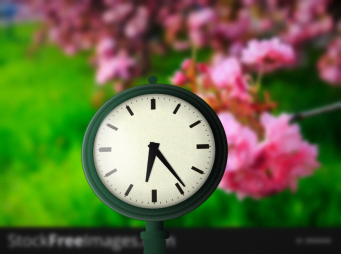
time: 6:24
